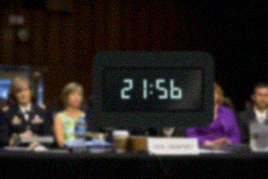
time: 21:56
